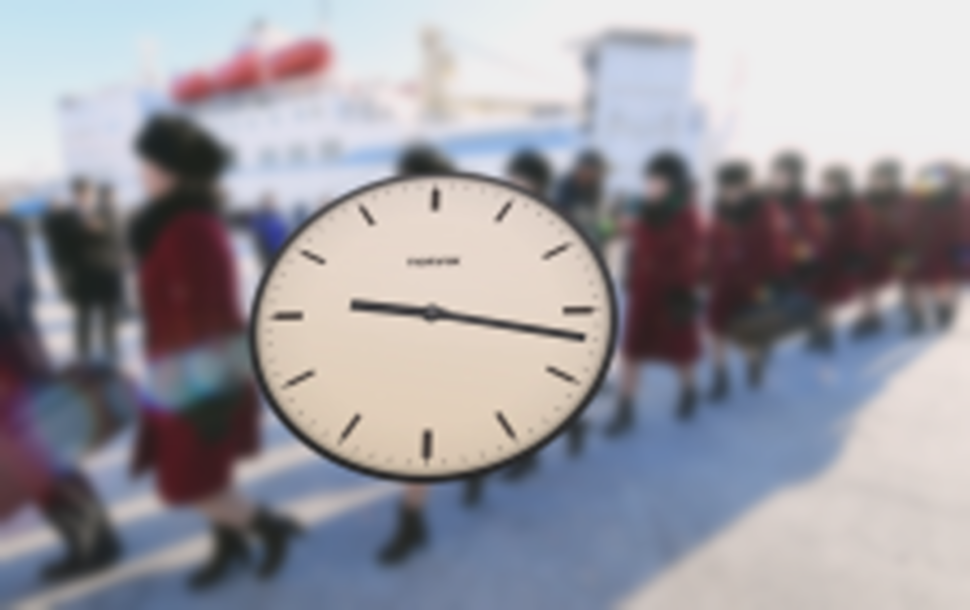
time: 9:17
